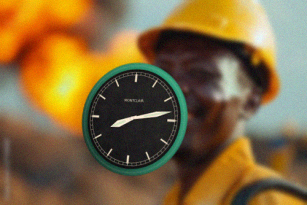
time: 8:13
